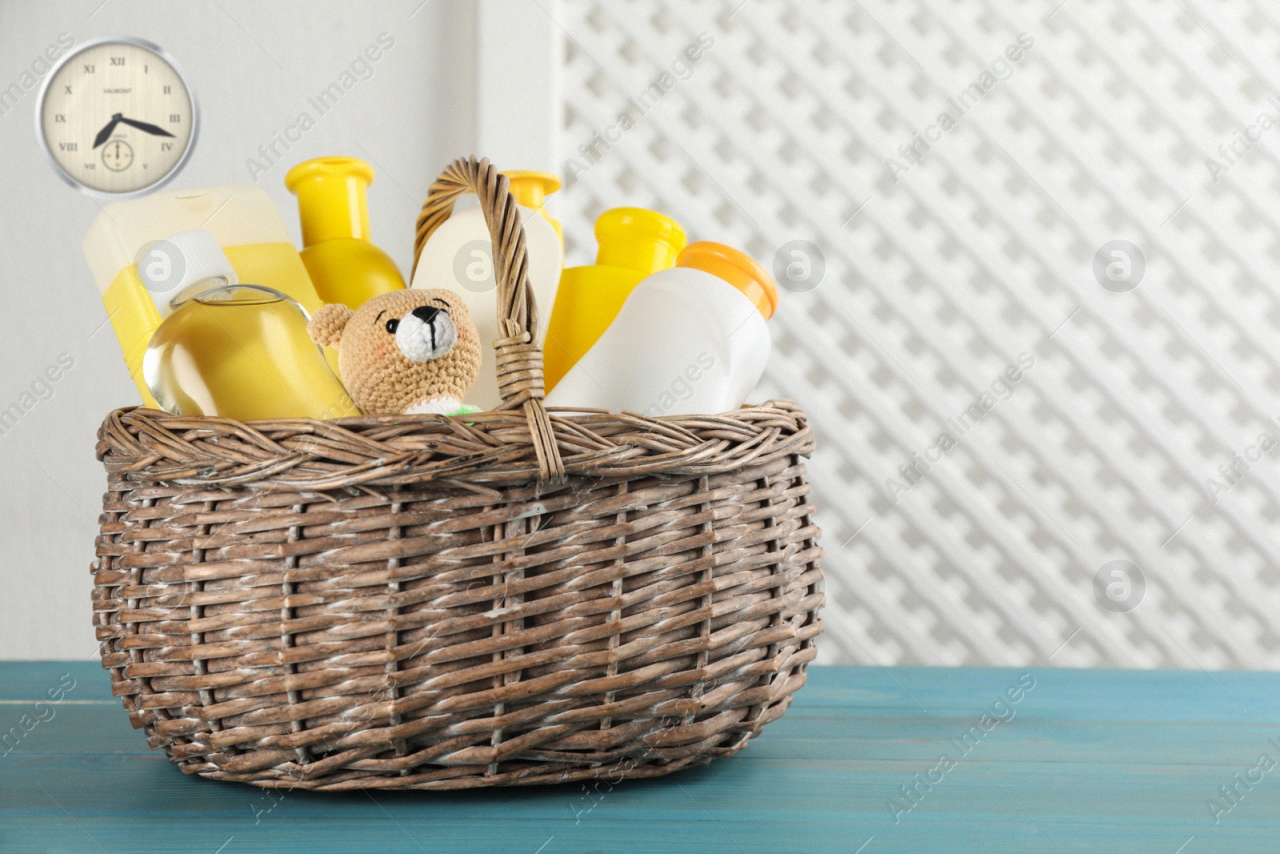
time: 7:18
